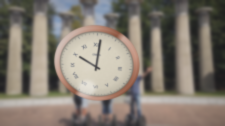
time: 10:01
